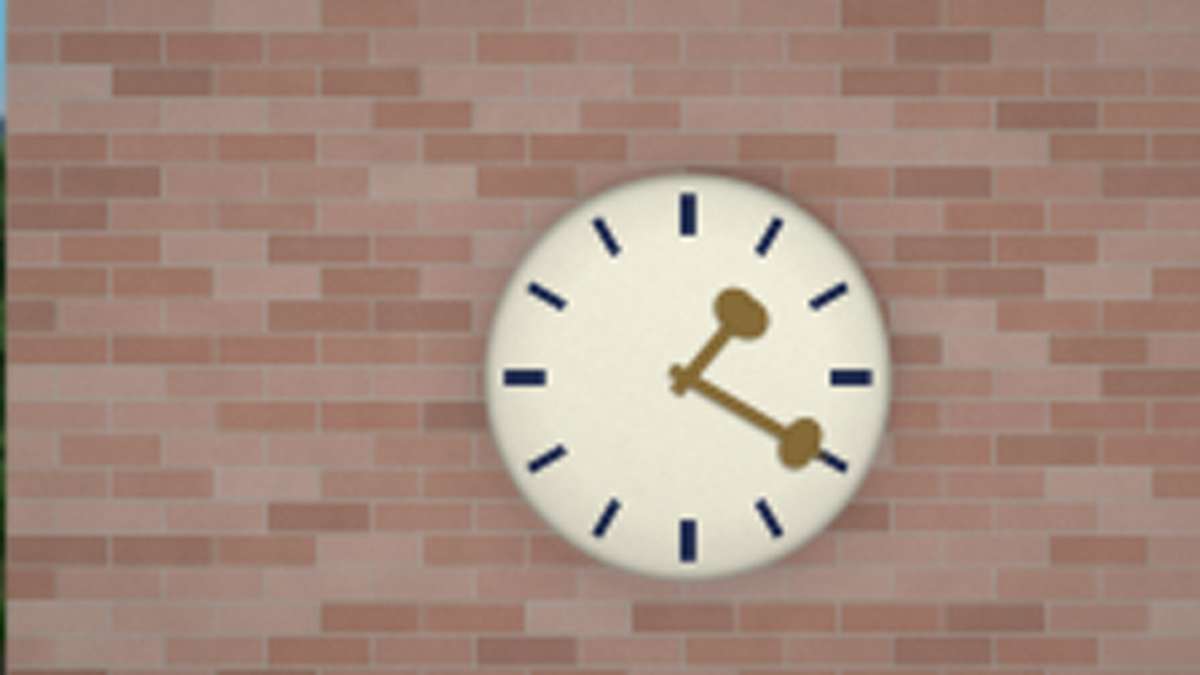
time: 1:20
